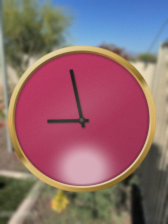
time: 8:58
